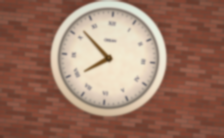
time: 7:52
